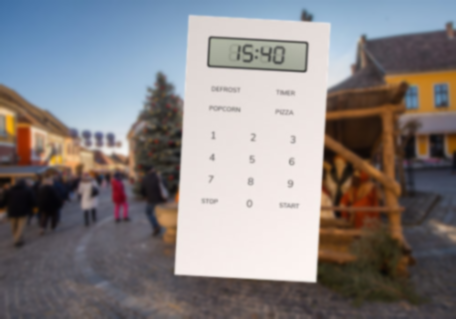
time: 15:40
